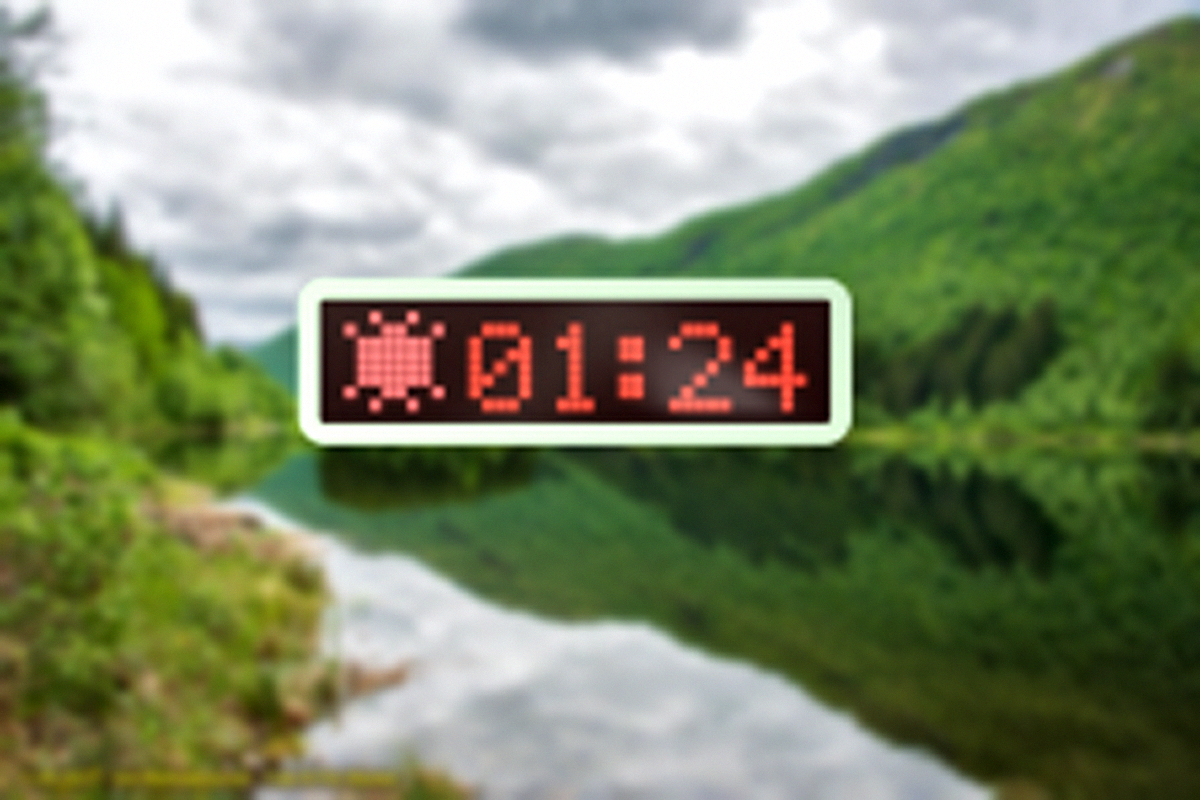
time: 1:24
